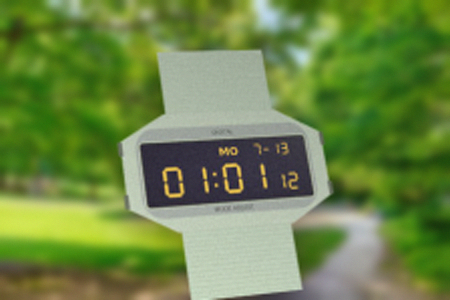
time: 1:01:12
